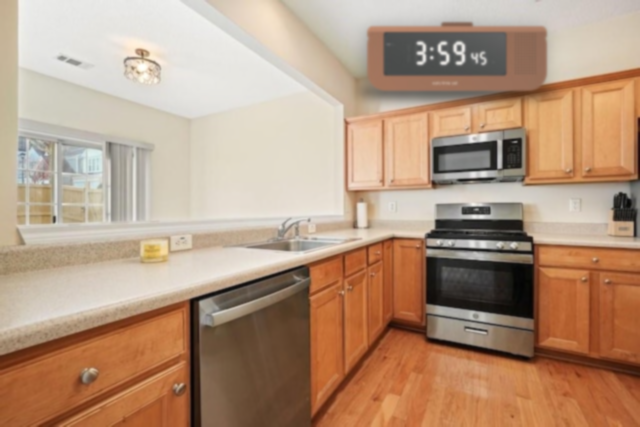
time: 3:59:45
